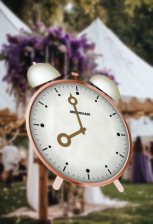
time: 7:58
